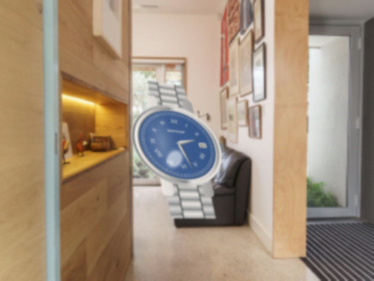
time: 2:27
